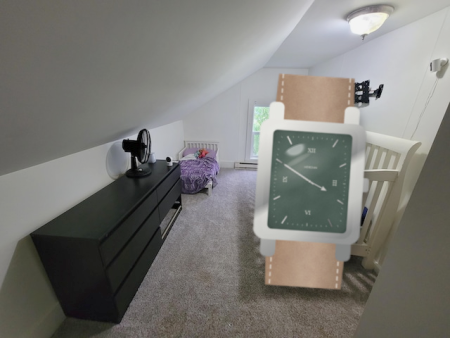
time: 3:50
